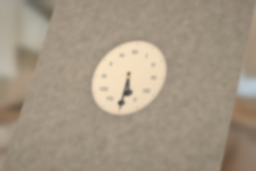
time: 5:30
